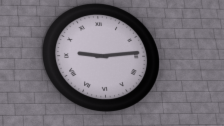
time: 9:14
